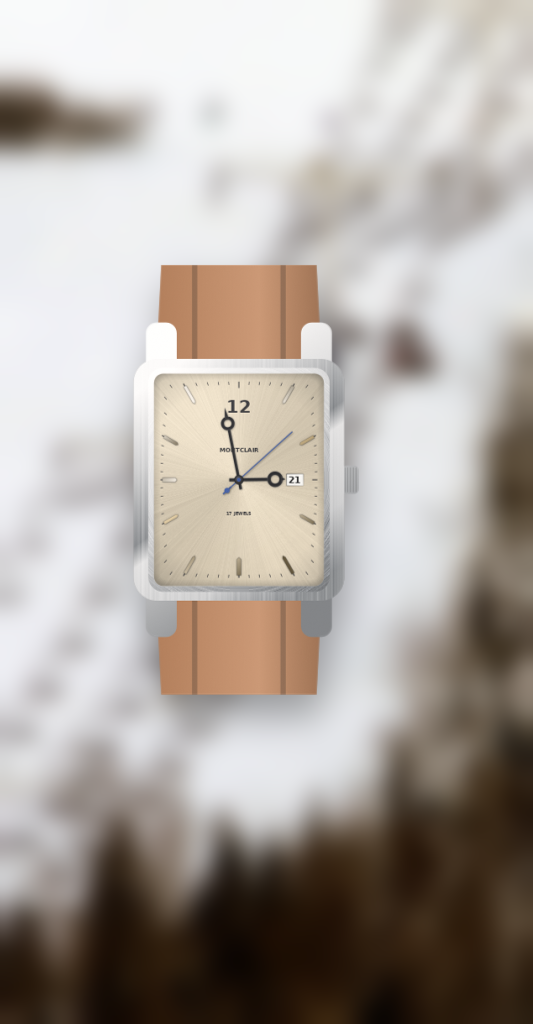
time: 2:58:08
